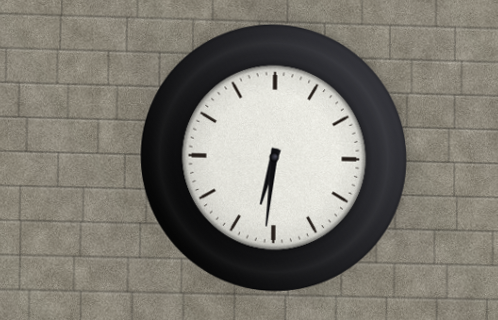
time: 6:31
